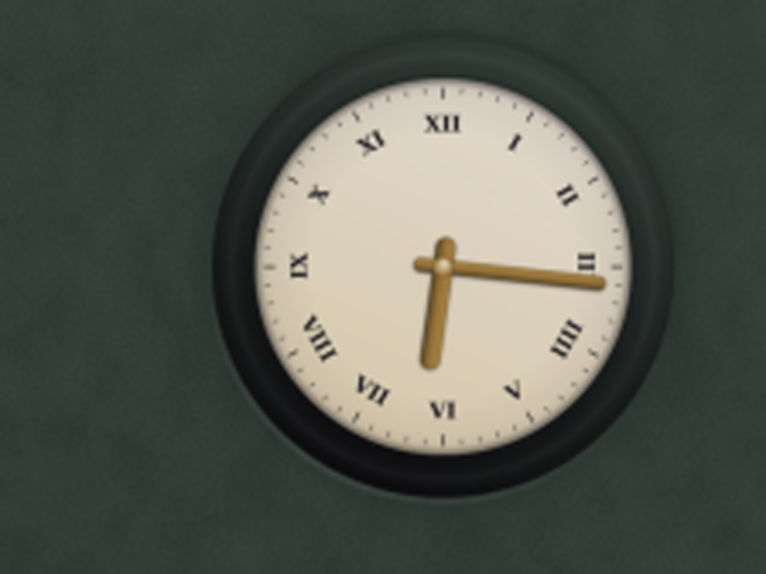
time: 6:16
